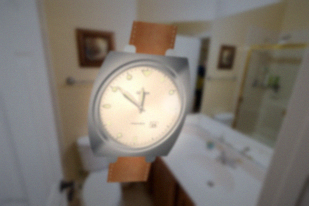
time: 11:51
